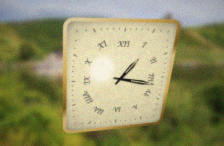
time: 1:17
